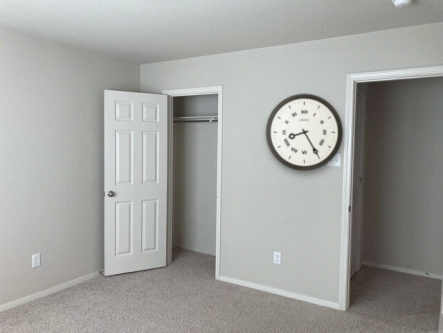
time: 8:25
